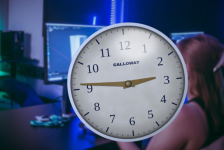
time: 2:46
